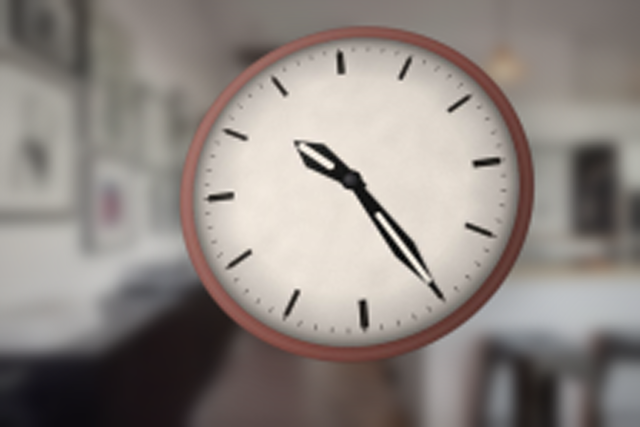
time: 10:25
